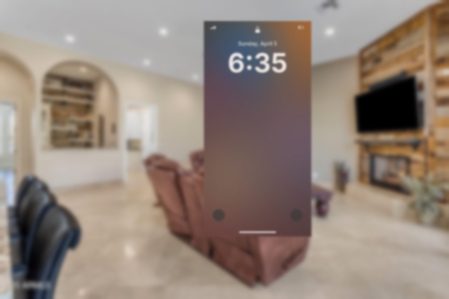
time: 6:35
